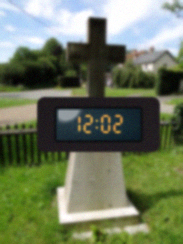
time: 12:02
